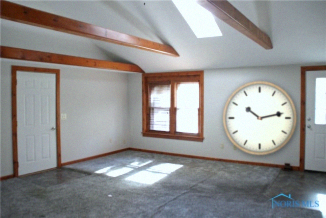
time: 10:13
